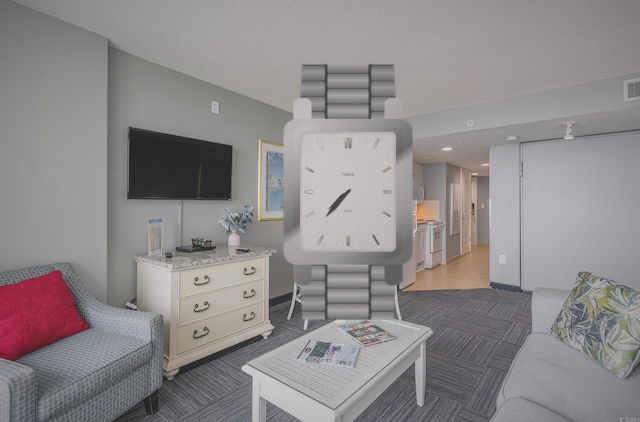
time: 7:37
